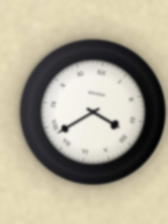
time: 3:38
